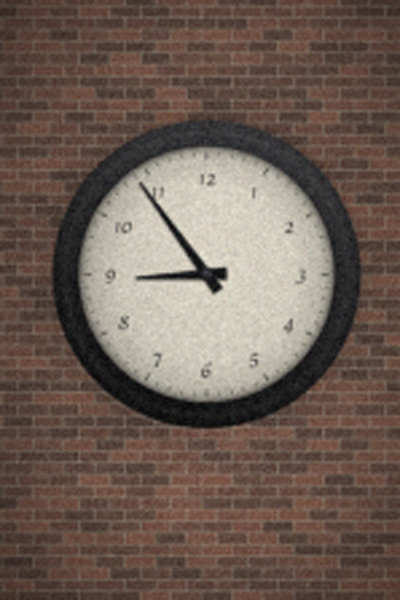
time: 8:54
